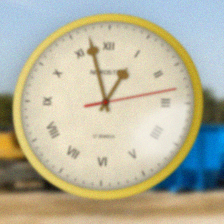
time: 12:57:13
